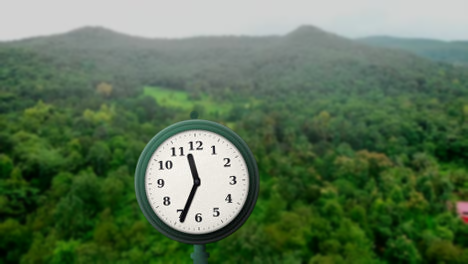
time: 11:34
